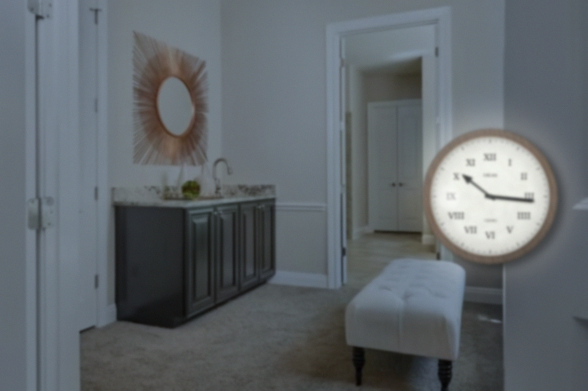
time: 10:16
